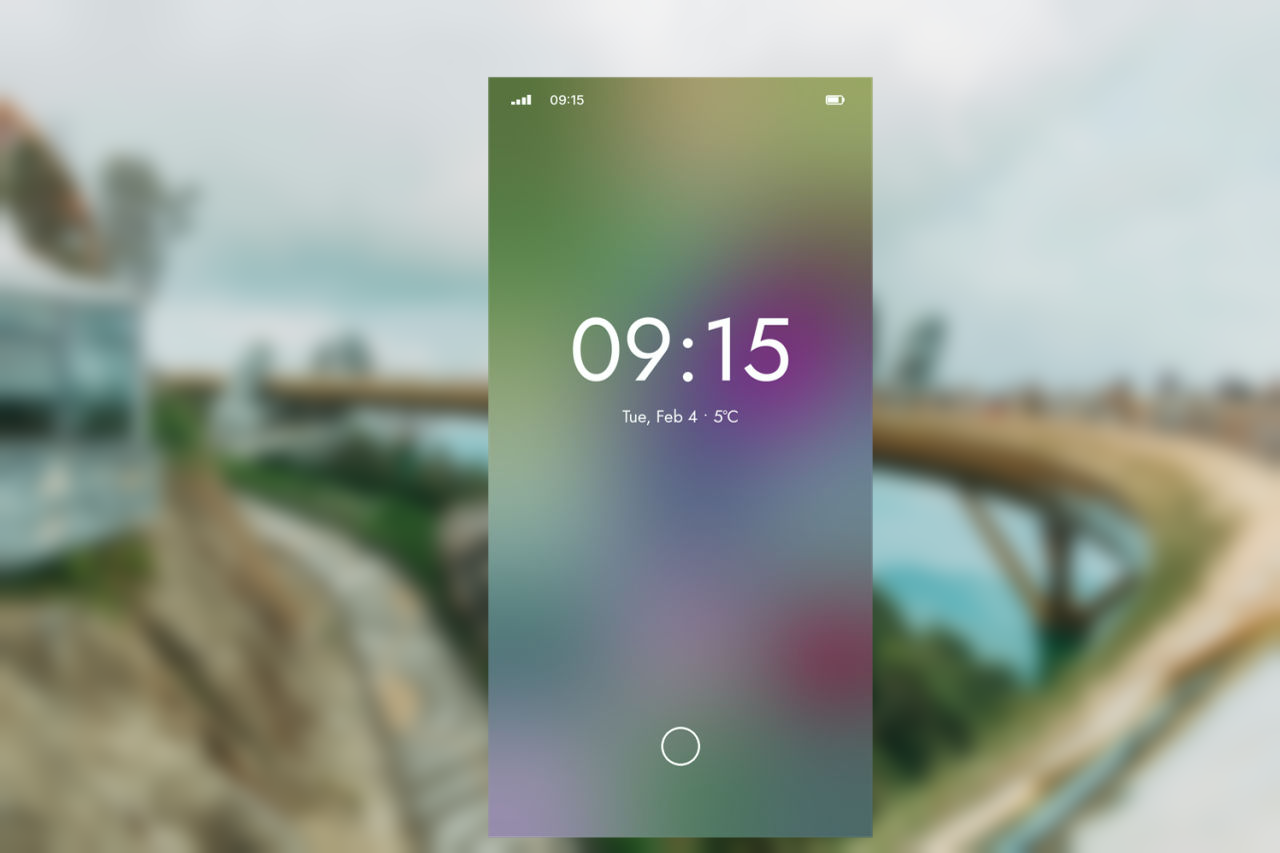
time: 9:15
